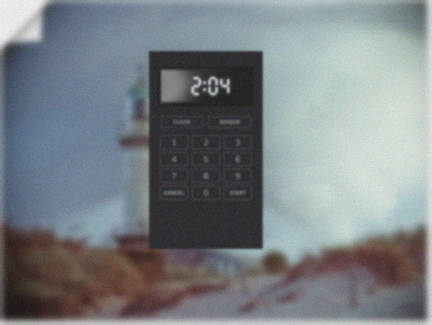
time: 2:04
